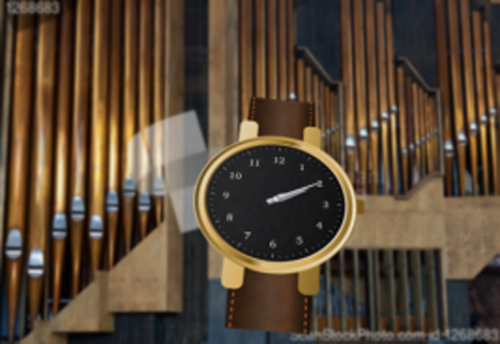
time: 2:10
